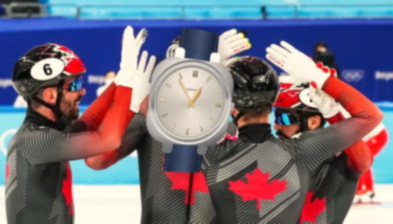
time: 12:54
